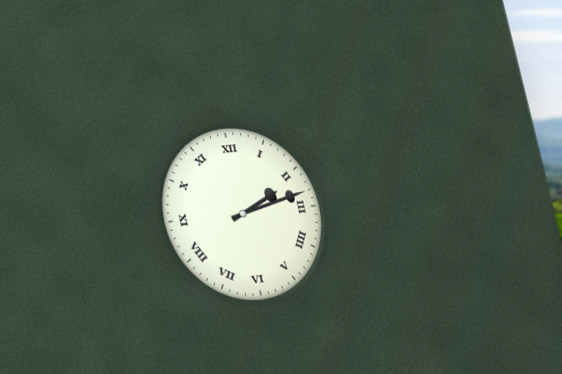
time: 2:13
